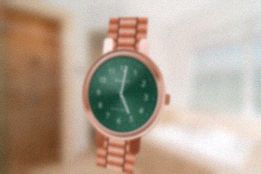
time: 5:01
